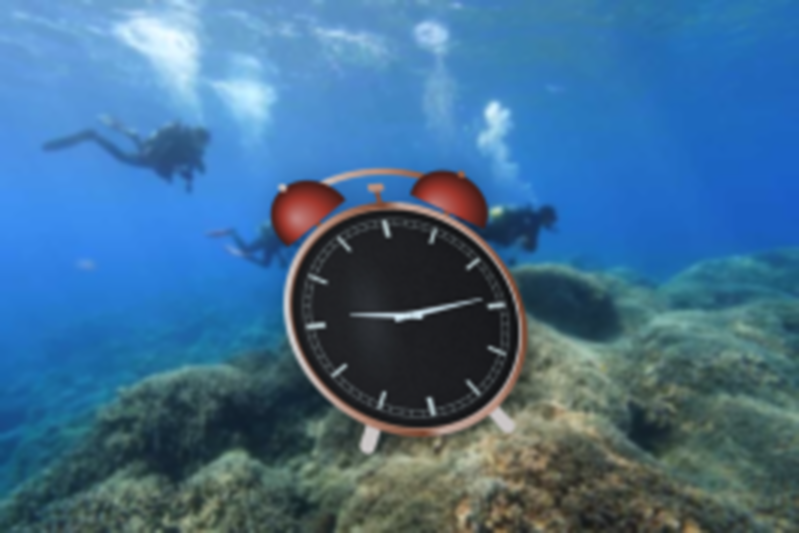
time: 9:14
